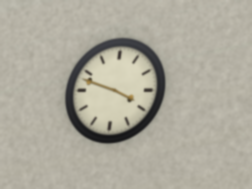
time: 3:48
